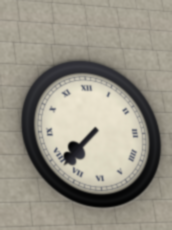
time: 7:38
